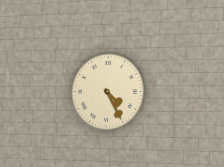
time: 4:25
